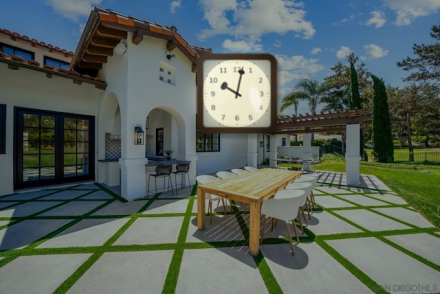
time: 10:02
